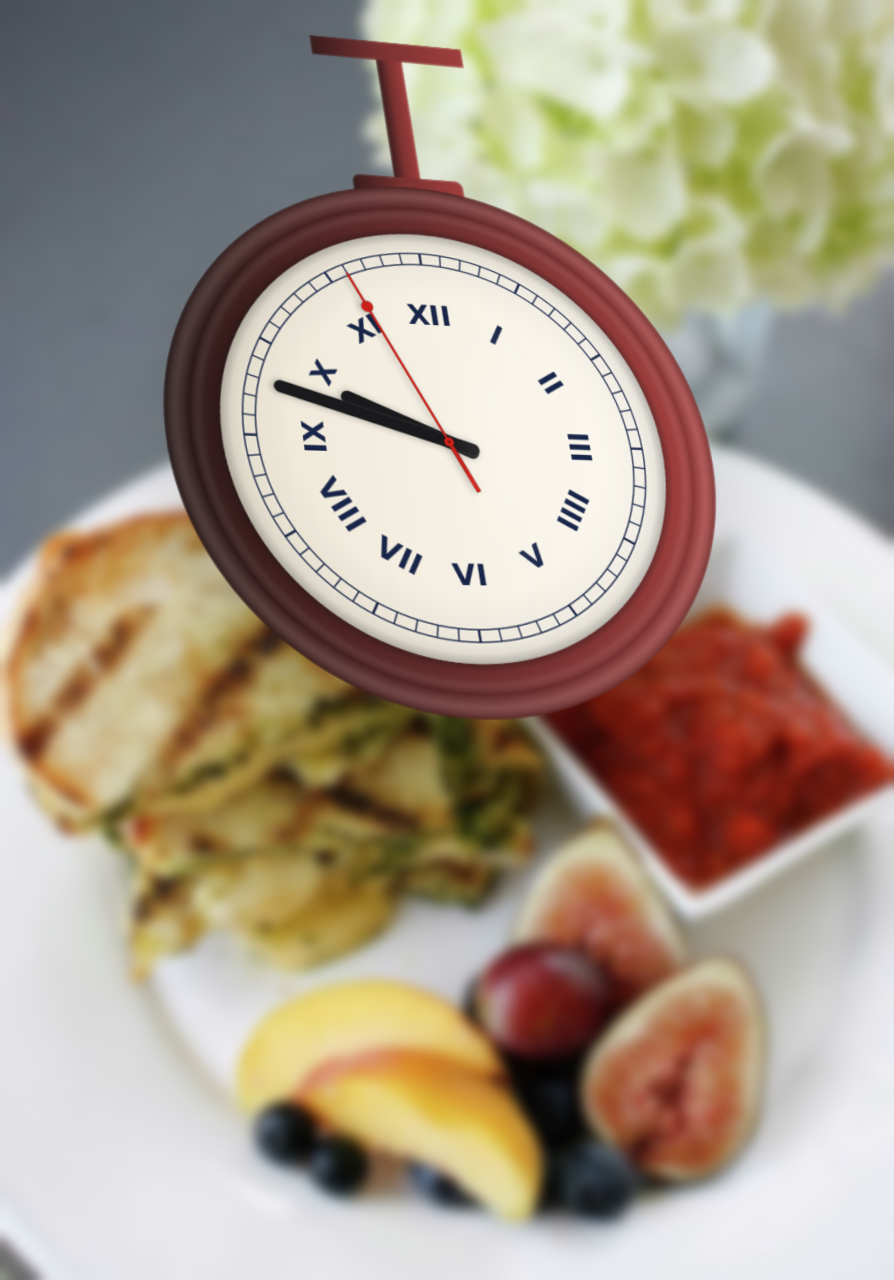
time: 9:47:56
